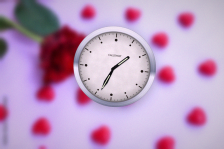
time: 1:34
